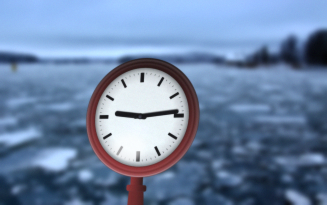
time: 9:14
